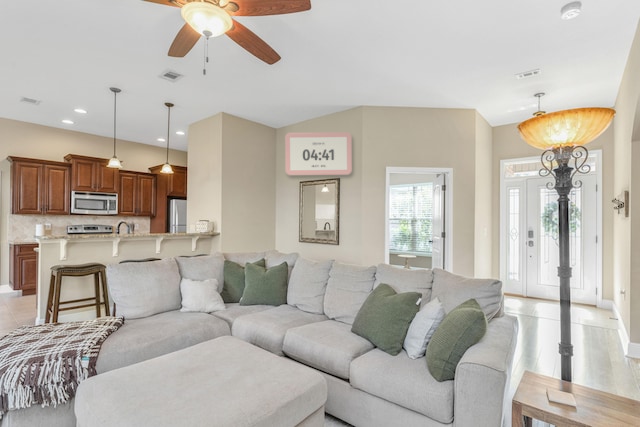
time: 4:41
